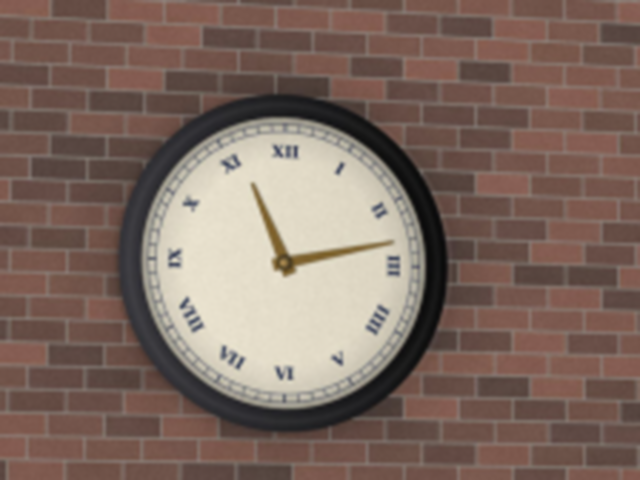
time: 11:13
